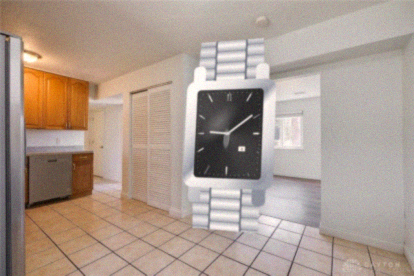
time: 9:09
